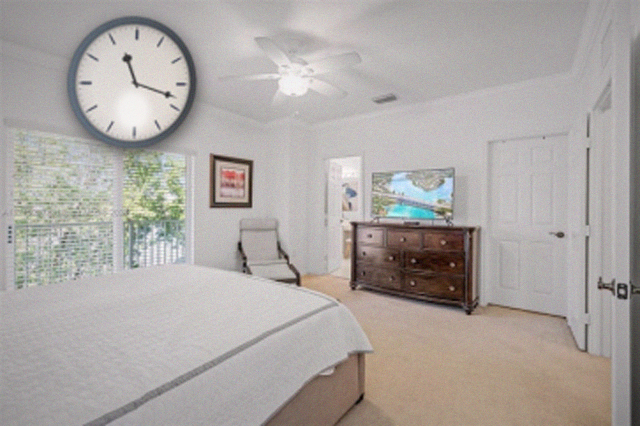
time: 11:18
